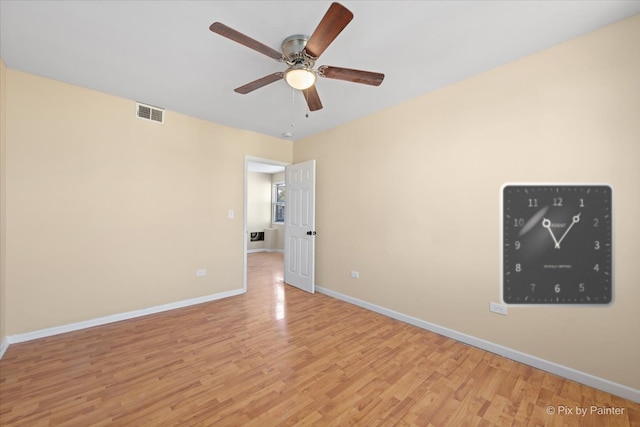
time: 11:06
